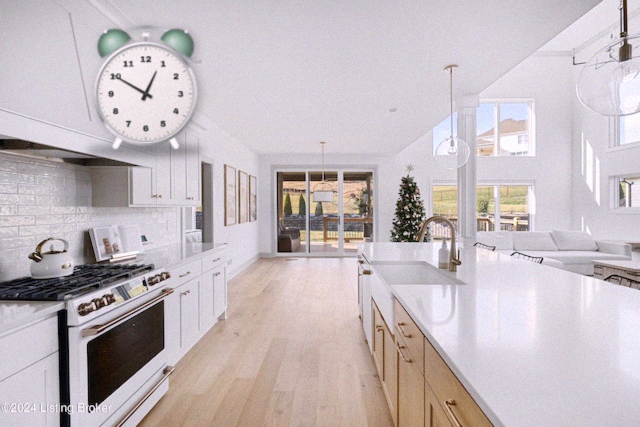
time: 12:50
